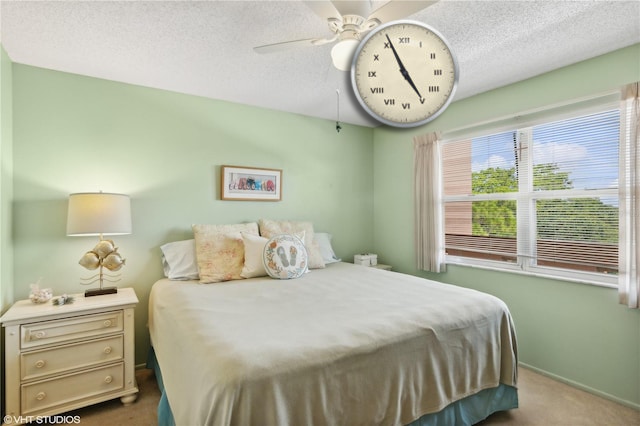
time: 4:56
